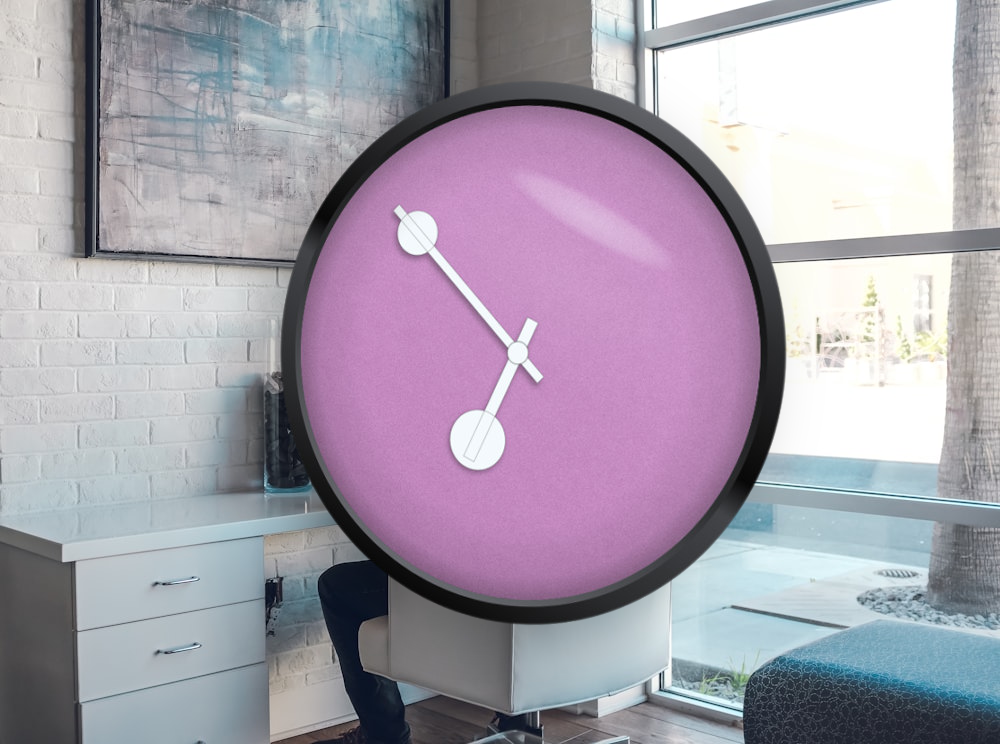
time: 6:53
